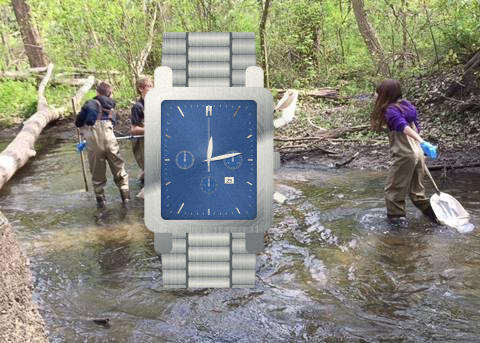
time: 12:13
